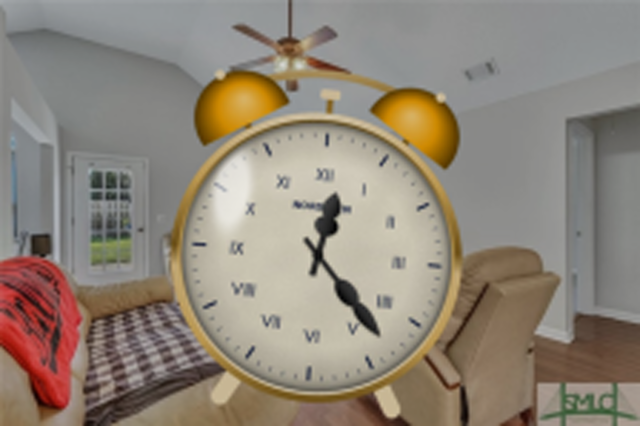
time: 12:23
